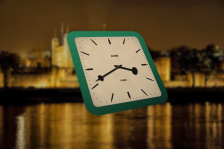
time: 3:41
